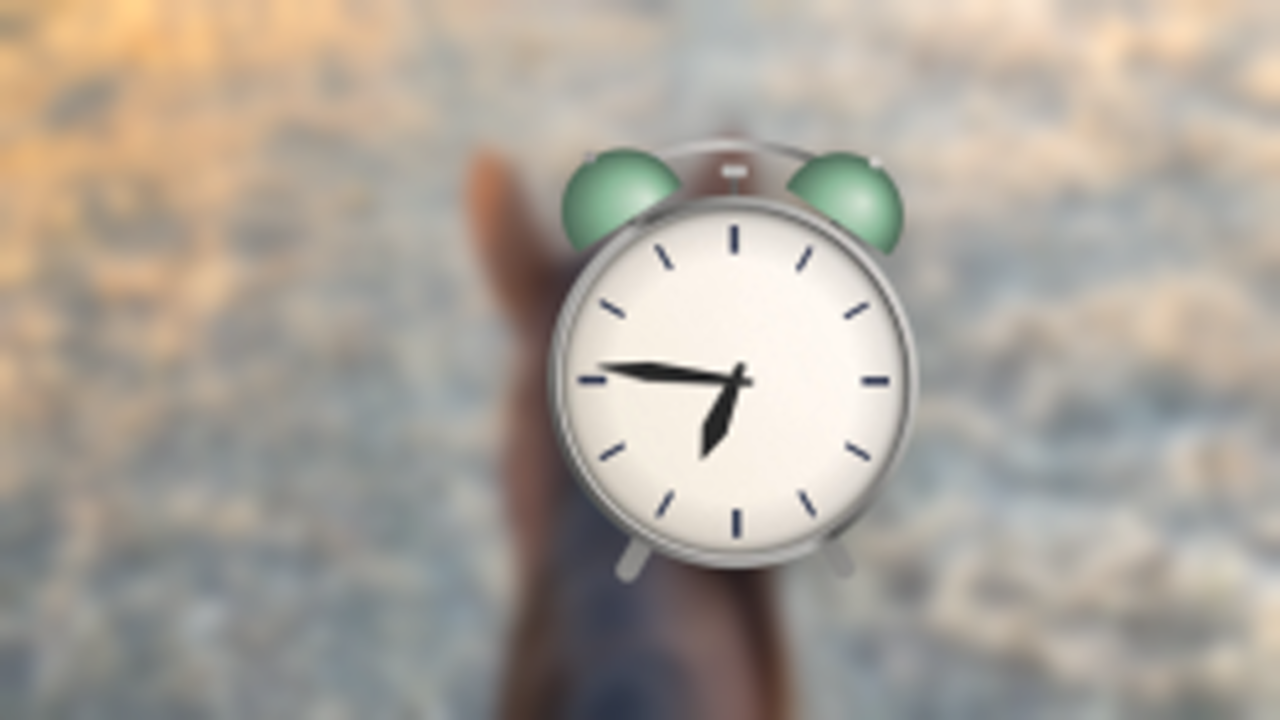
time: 6:46
